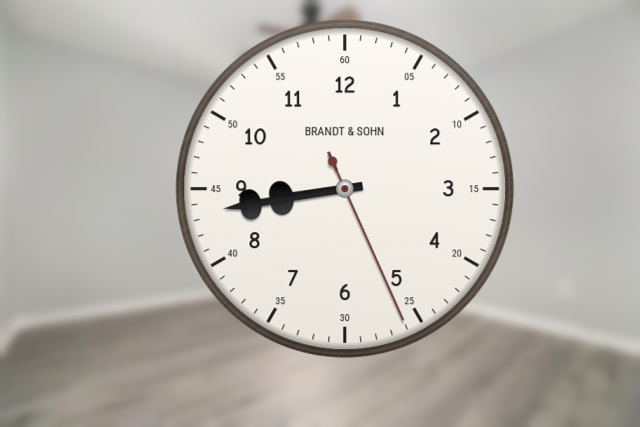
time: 8:43:26
